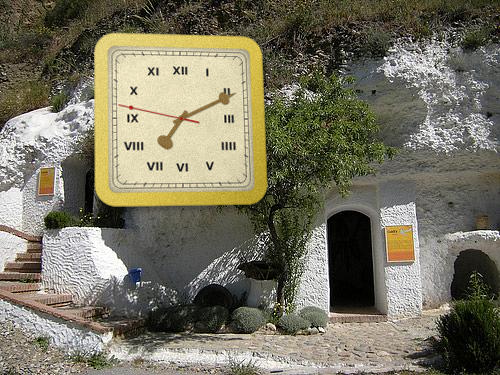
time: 7:10:47
